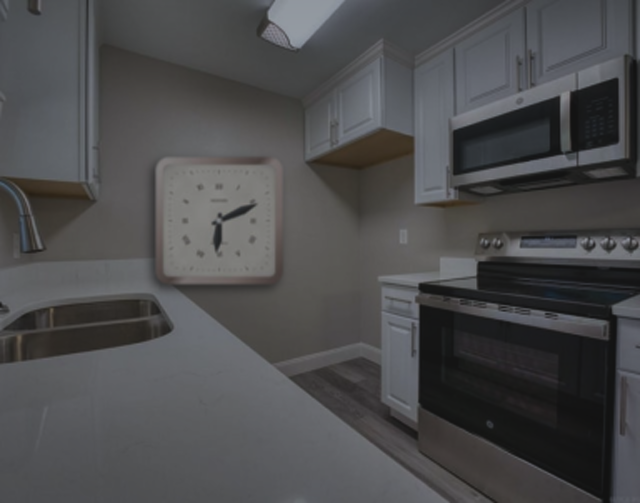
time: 6:11
